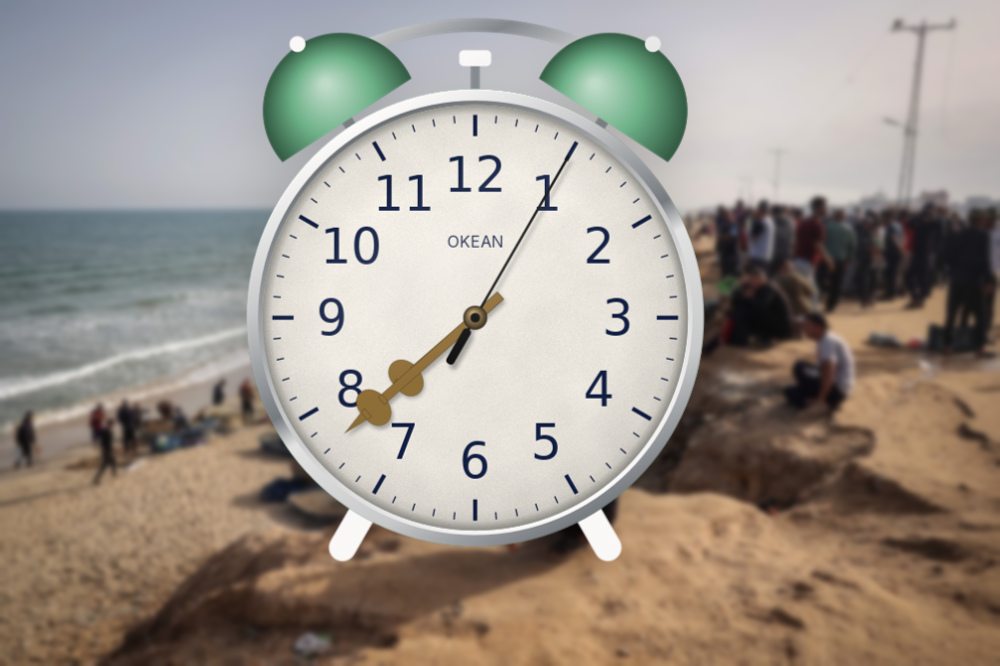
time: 7:38:05
